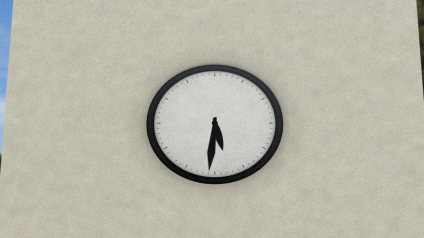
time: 5:31
